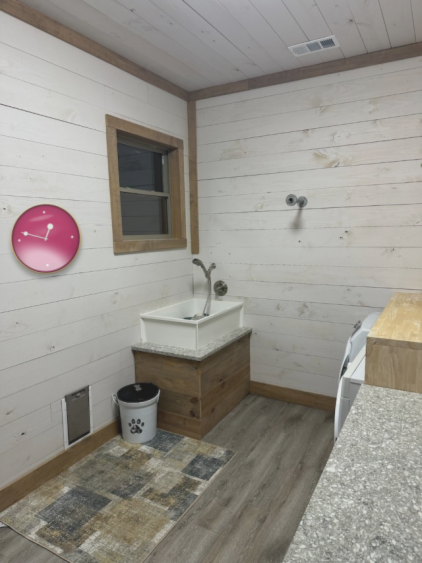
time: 12:48
